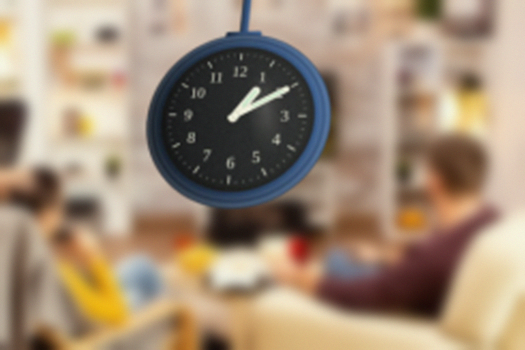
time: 1:10
